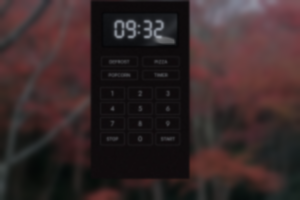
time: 9:32
